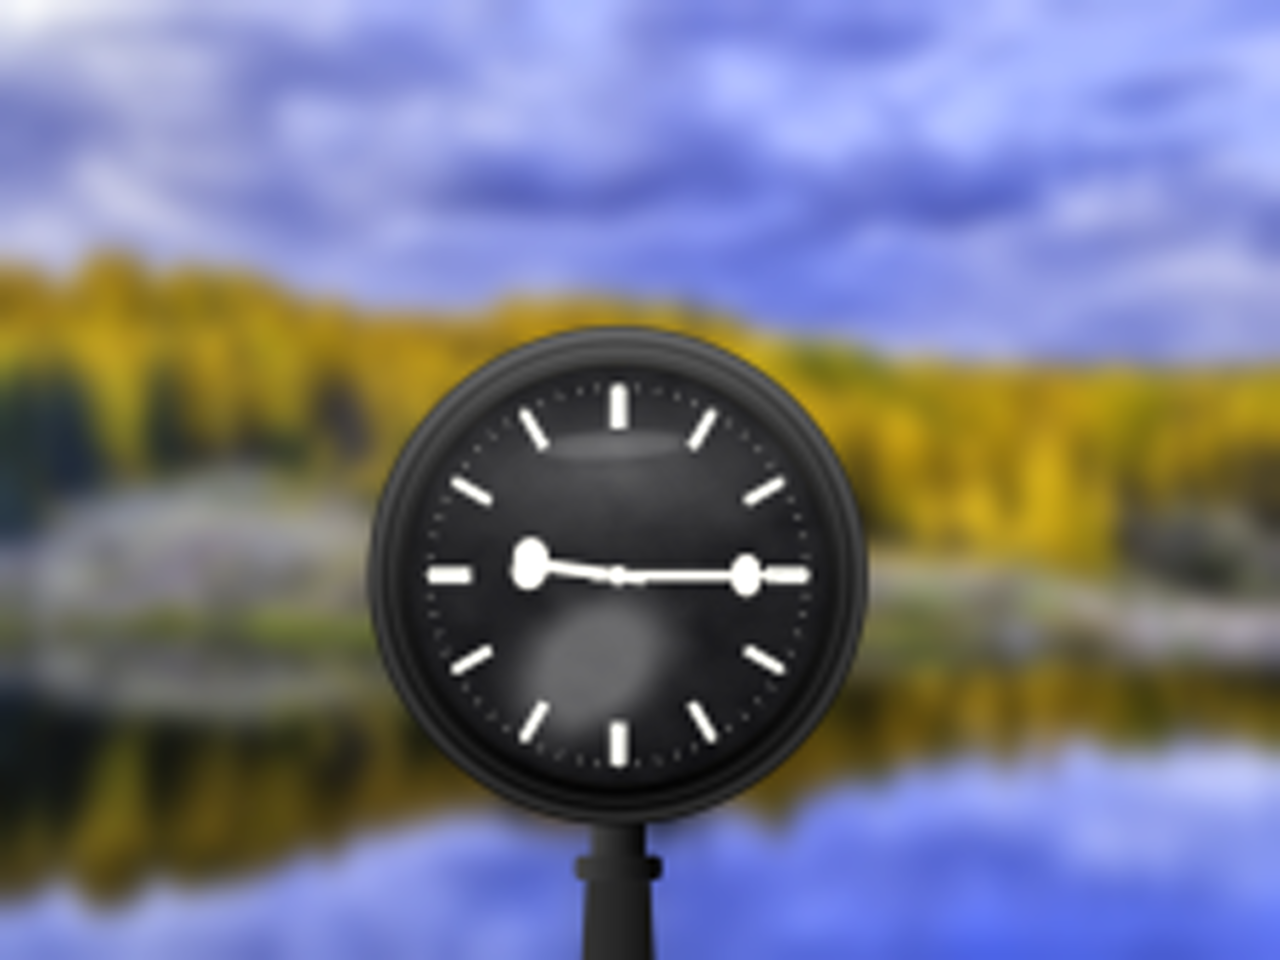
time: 9:15
